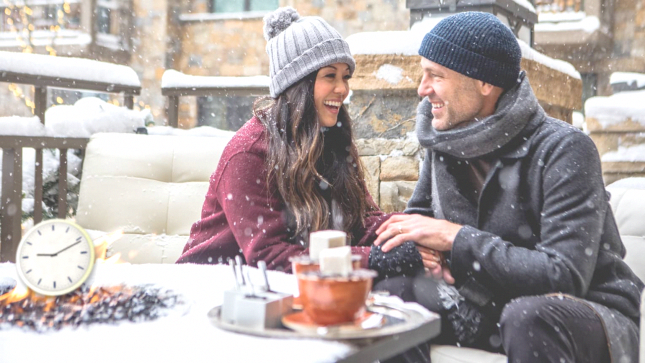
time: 9:11
